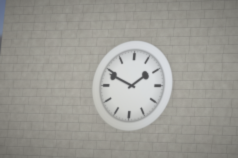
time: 1:49
